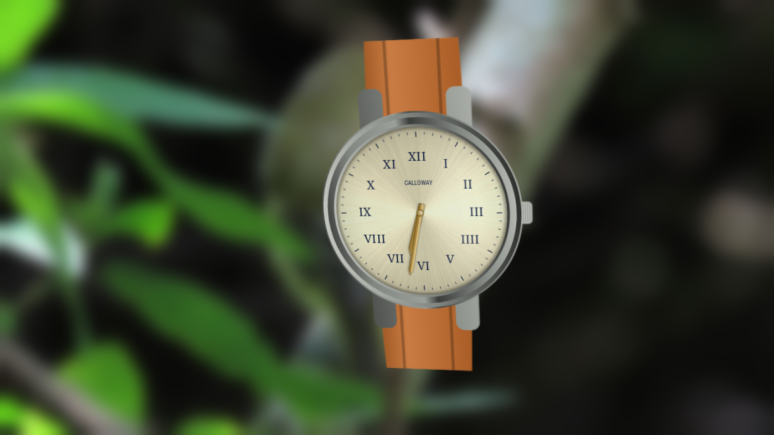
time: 6:32
